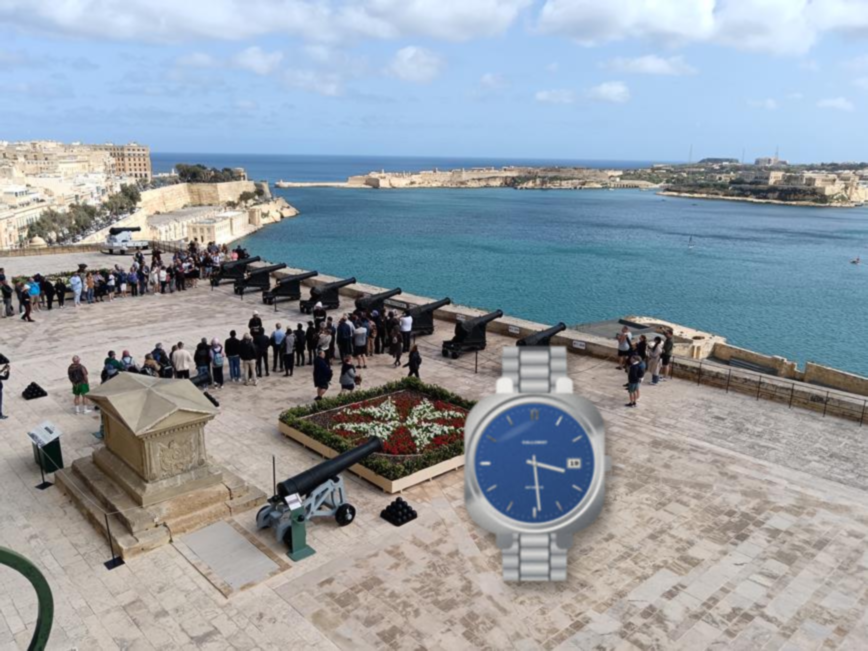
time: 3:29
